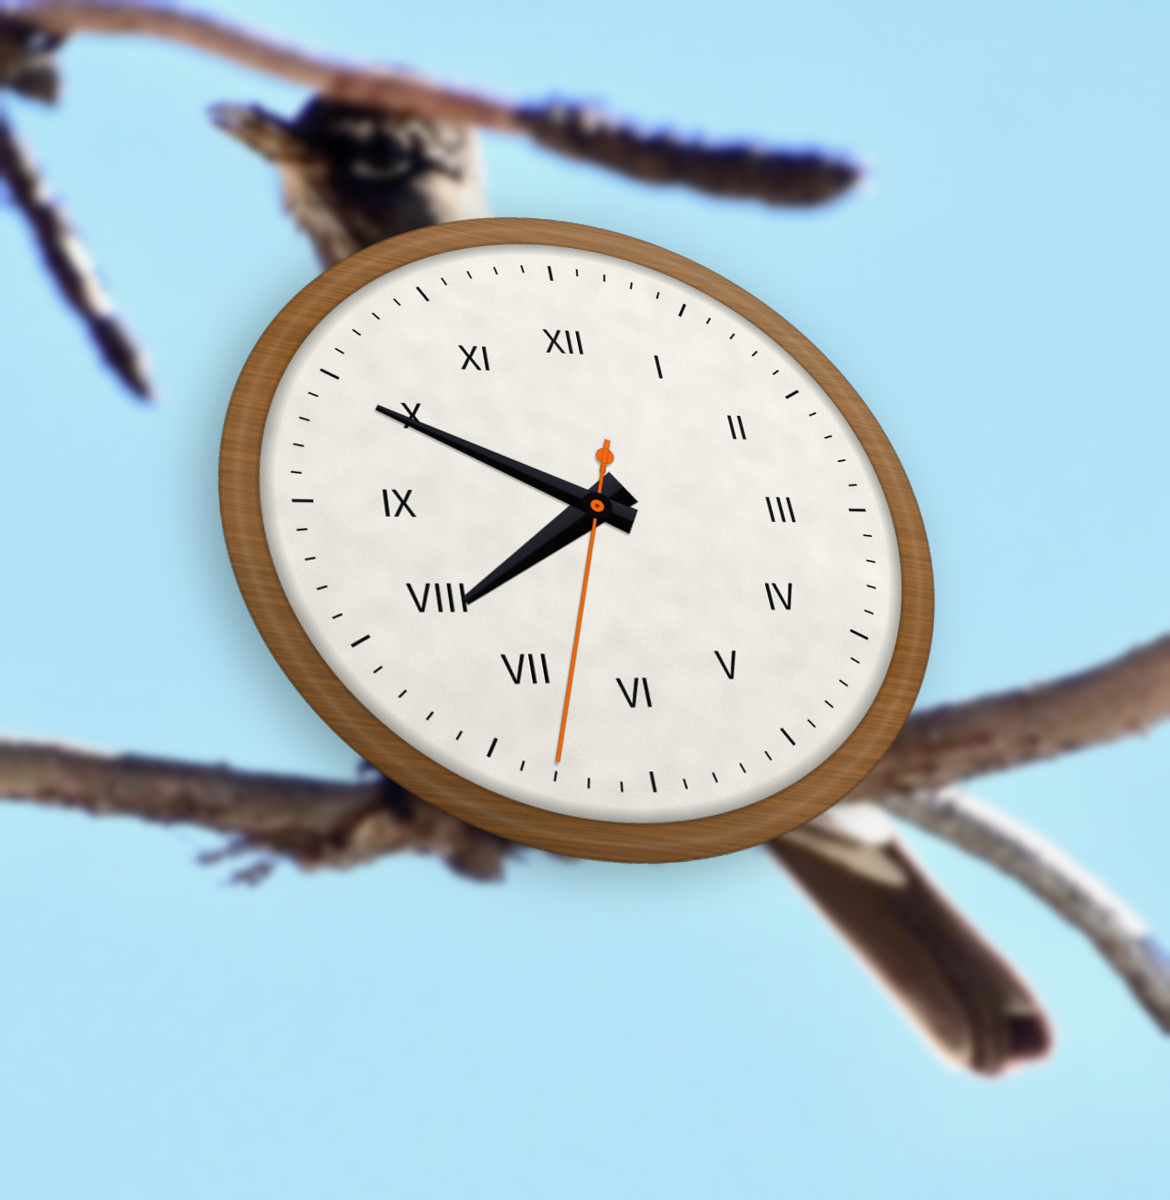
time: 7:49:33
